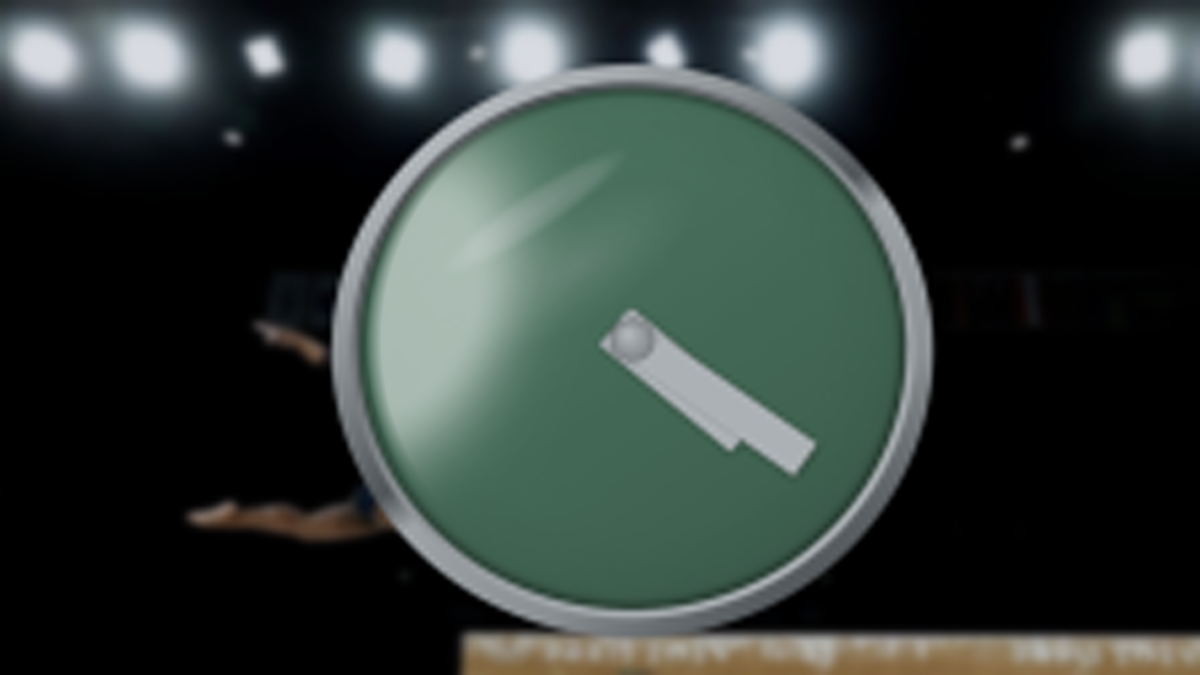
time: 4:21
